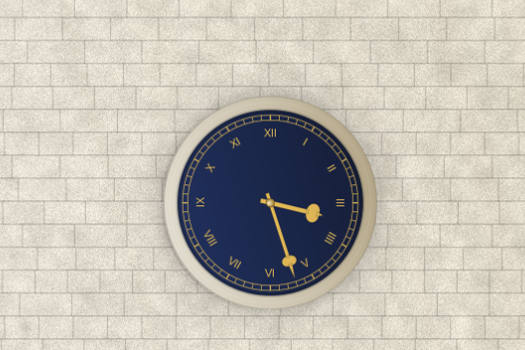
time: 3:27
